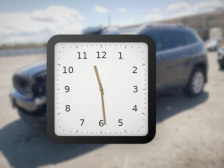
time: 11:29
